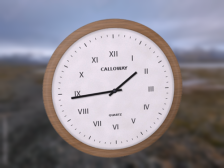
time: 1:44
